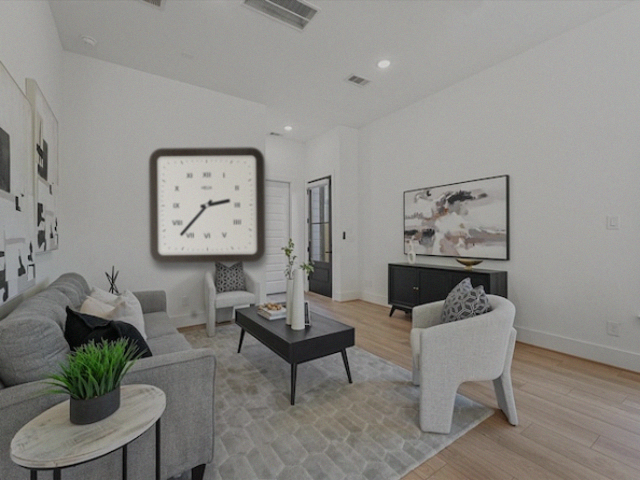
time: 2:37
